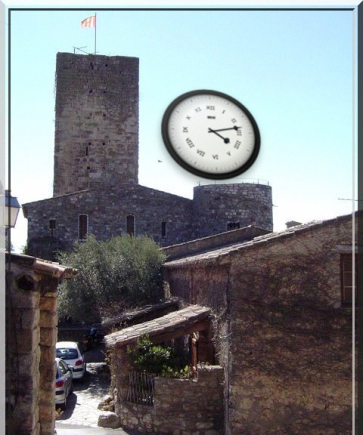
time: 4:13
